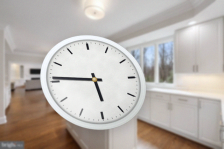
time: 5:46
